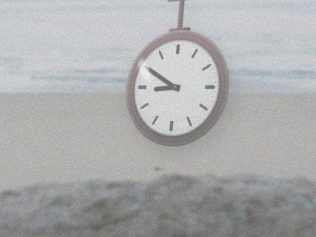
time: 8:50
